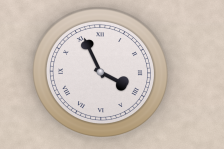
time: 3:56
